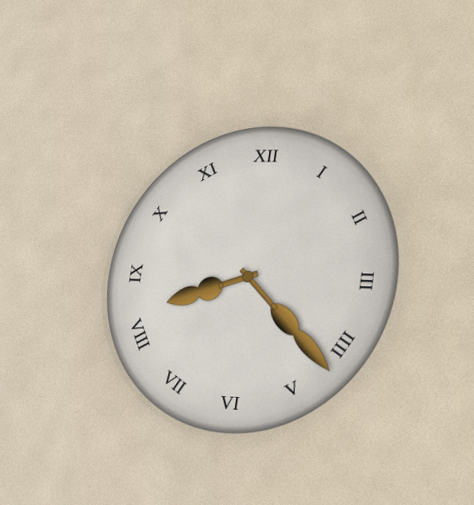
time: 8:22
